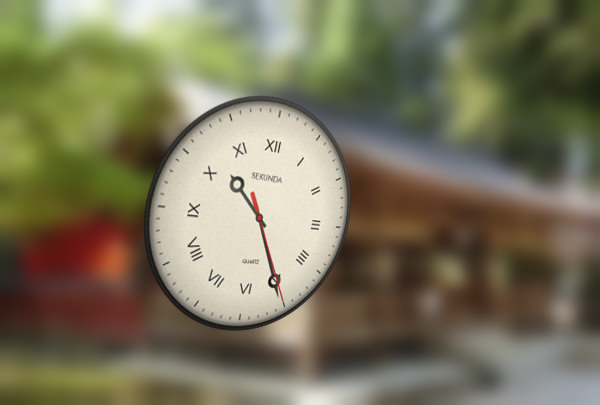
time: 10:25:25
